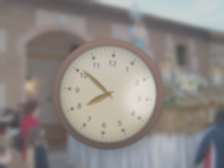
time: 7:51
